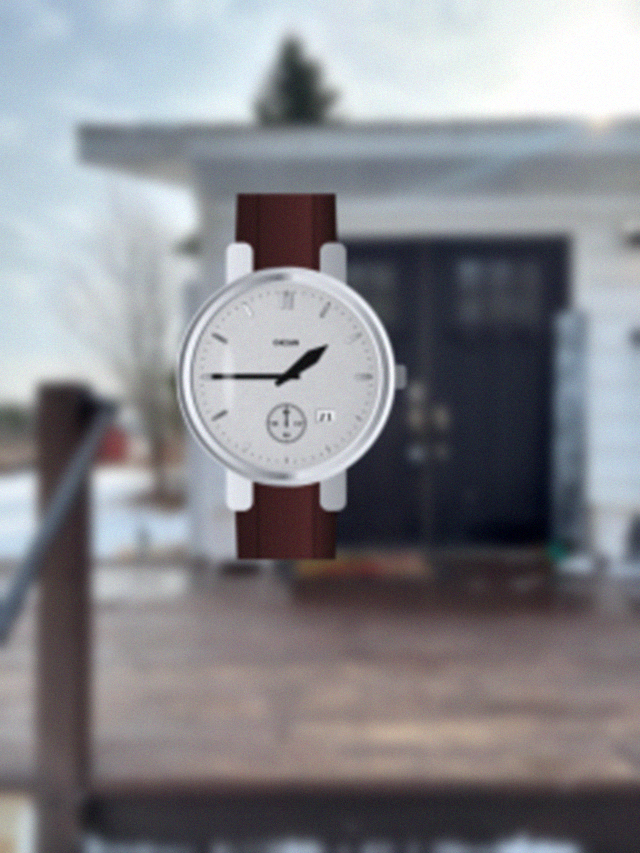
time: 1:45
